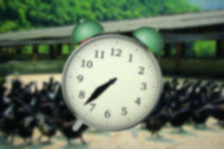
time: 7:37
